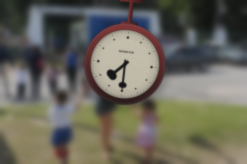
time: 7:30
